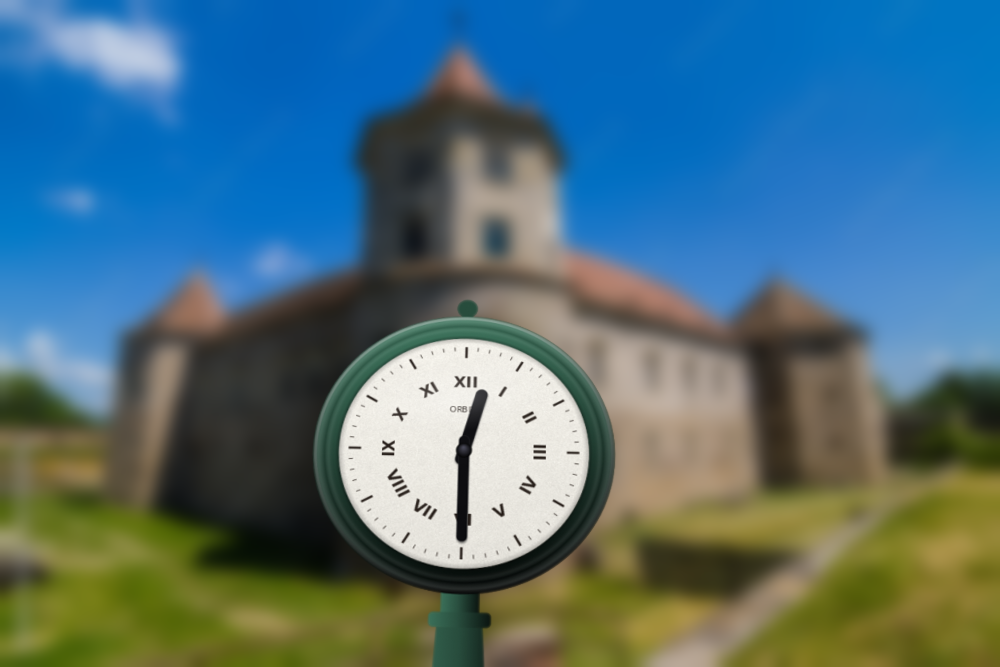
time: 12:30
